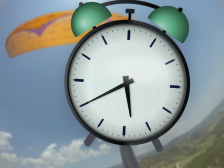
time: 5:40
